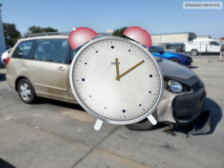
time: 12:10
